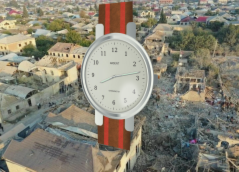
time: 8:13
